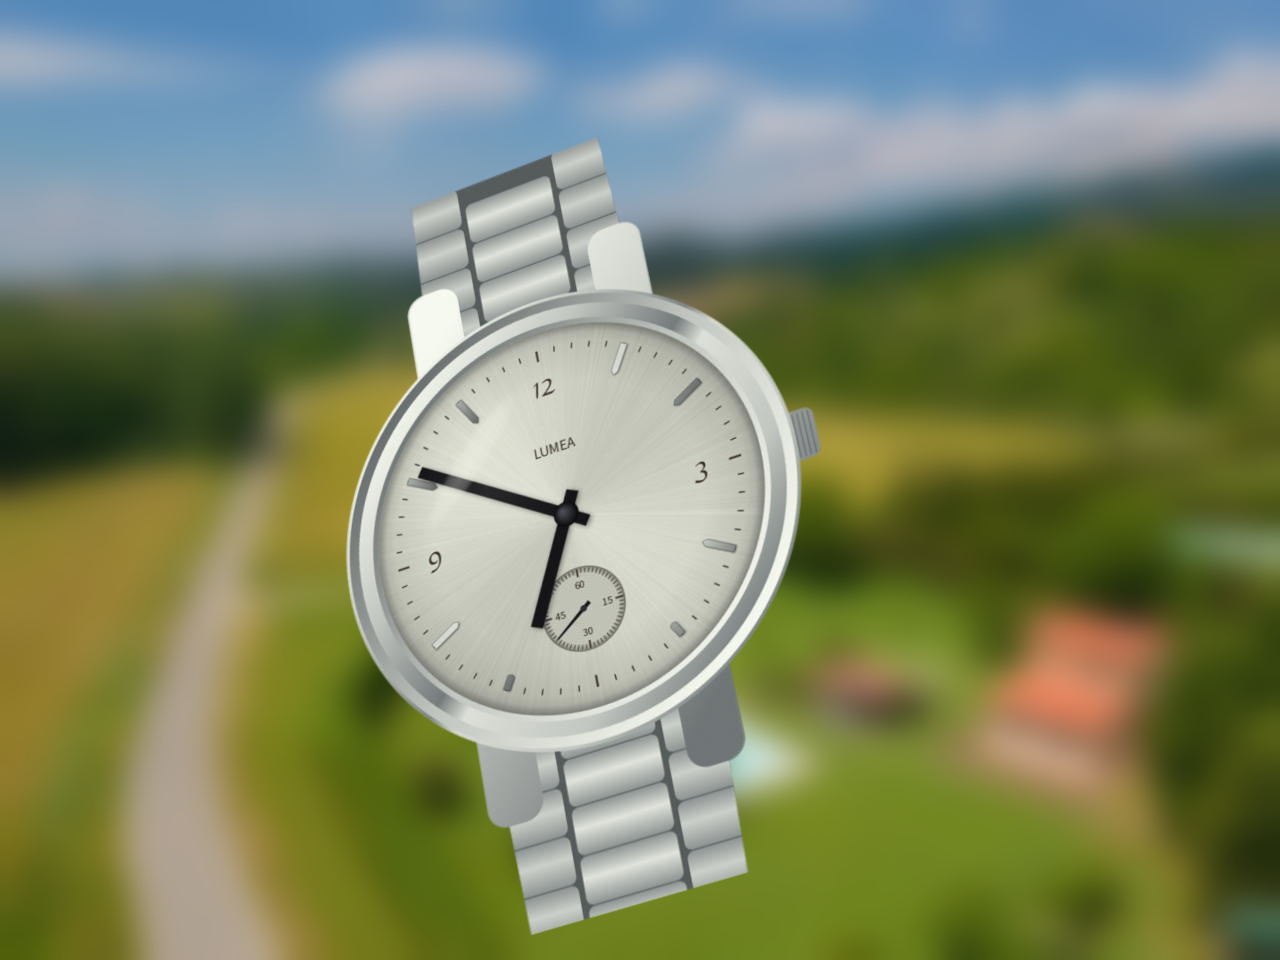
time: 6:50:39
